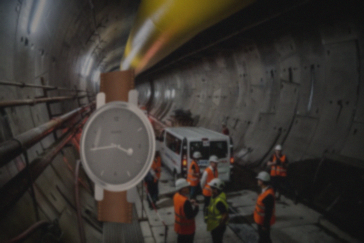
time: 3:44
